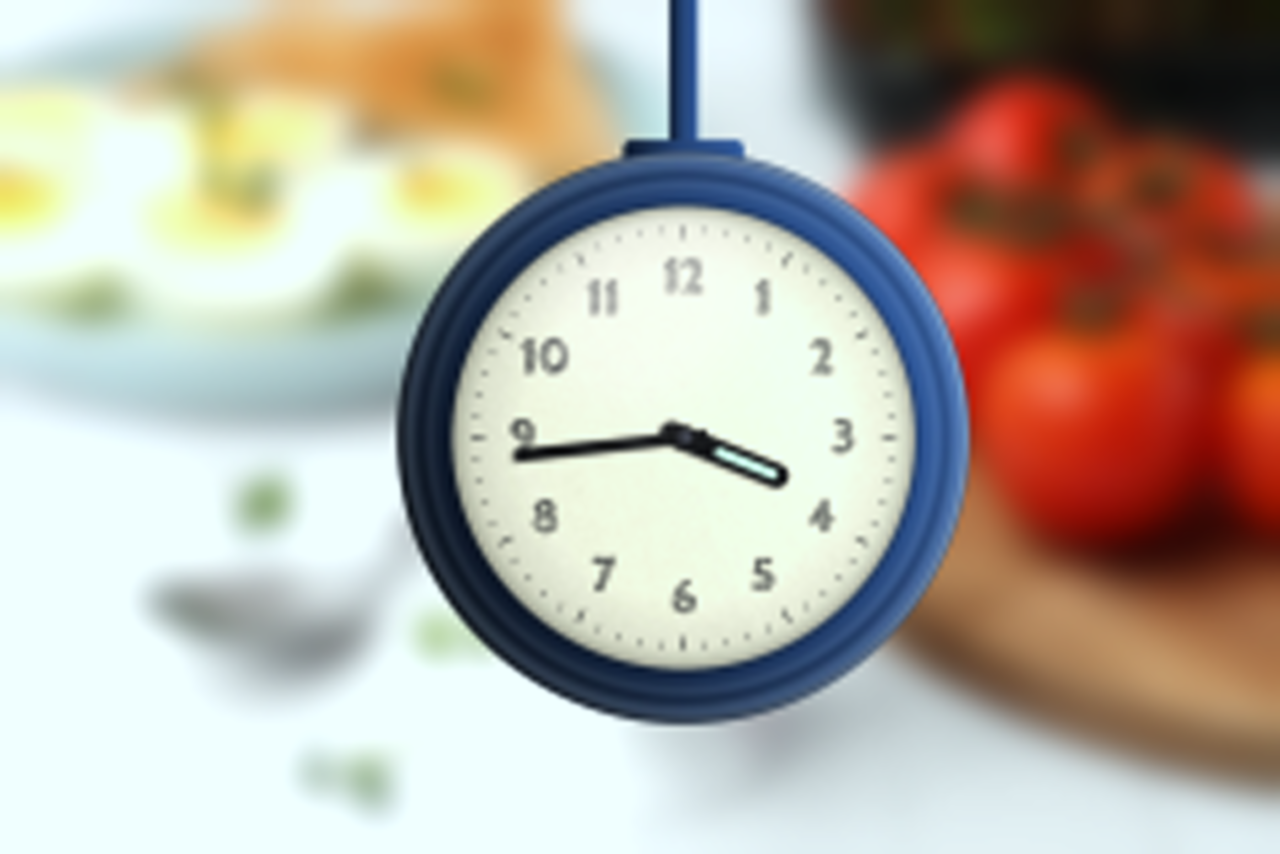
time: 3:44
